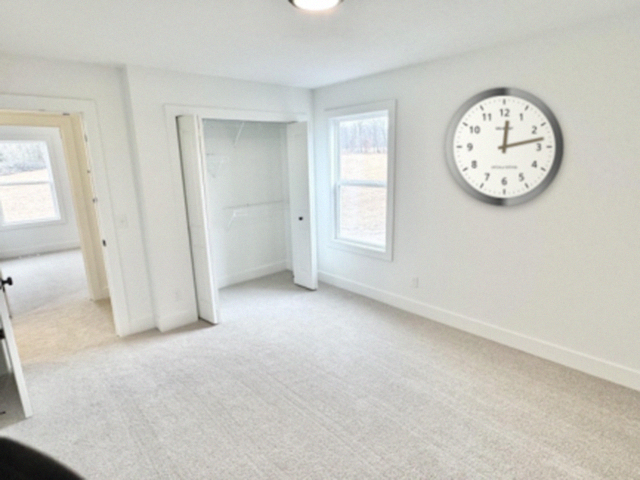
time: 12:13
